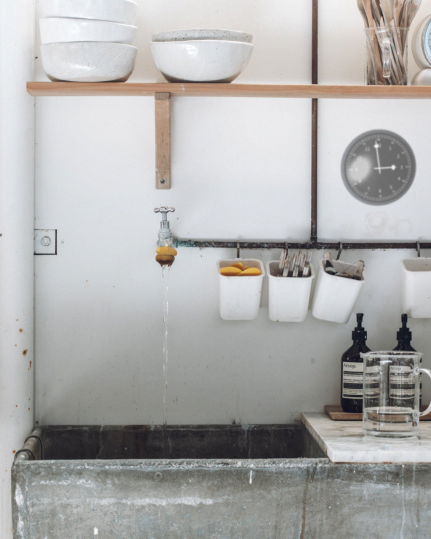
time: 2:59
